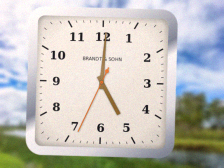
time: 5:00:34
